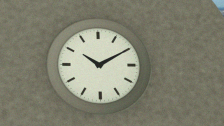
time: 10:10
